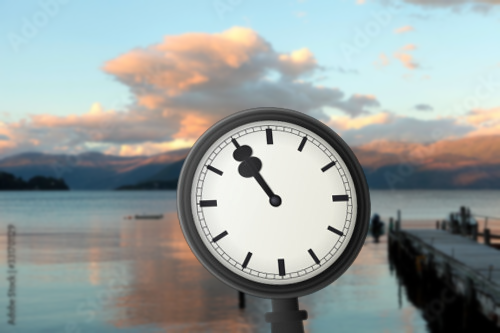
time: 10:55
